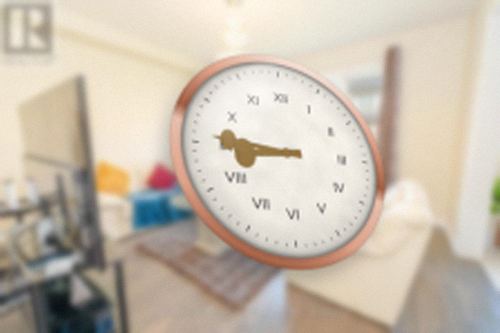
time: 8:46
